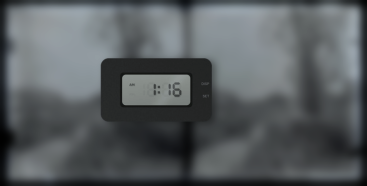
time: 1:16
